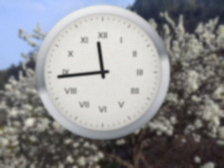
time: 11:44
